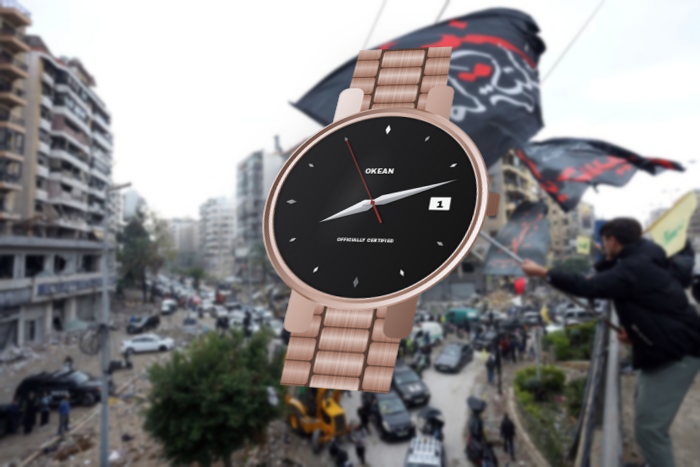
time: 8:11:55
